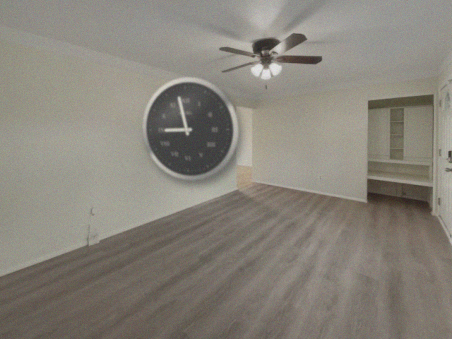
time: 8:58
